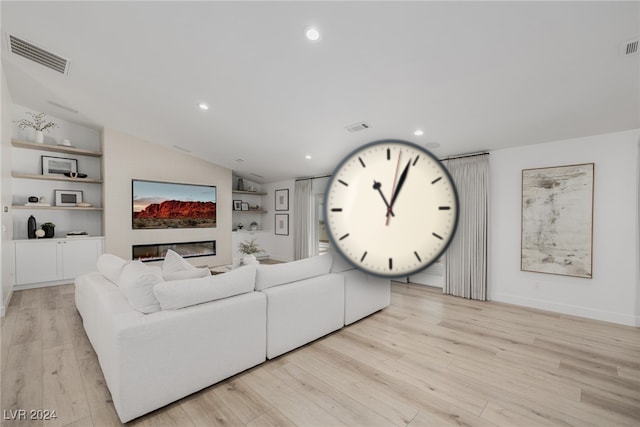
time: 11:04:02
